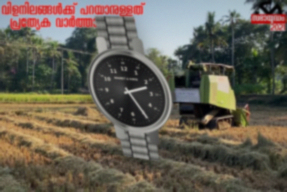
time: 2:25
